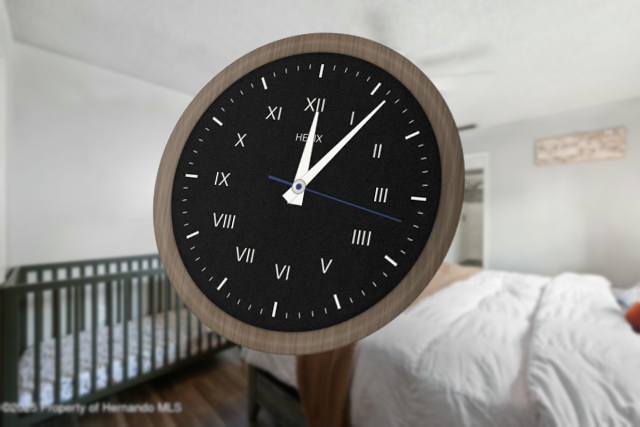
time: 12:06:17
